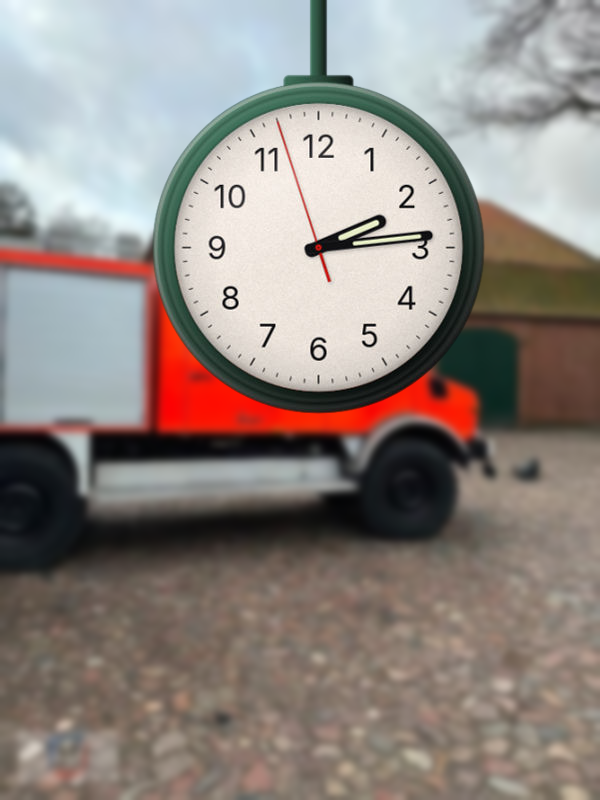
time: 2:13:57
